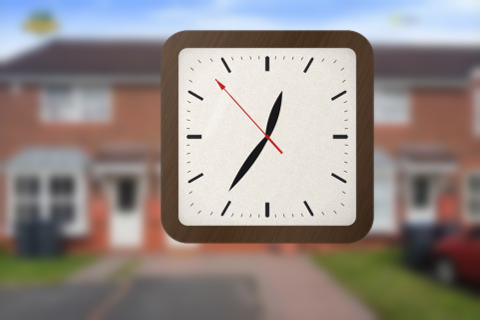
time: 12:35:53
